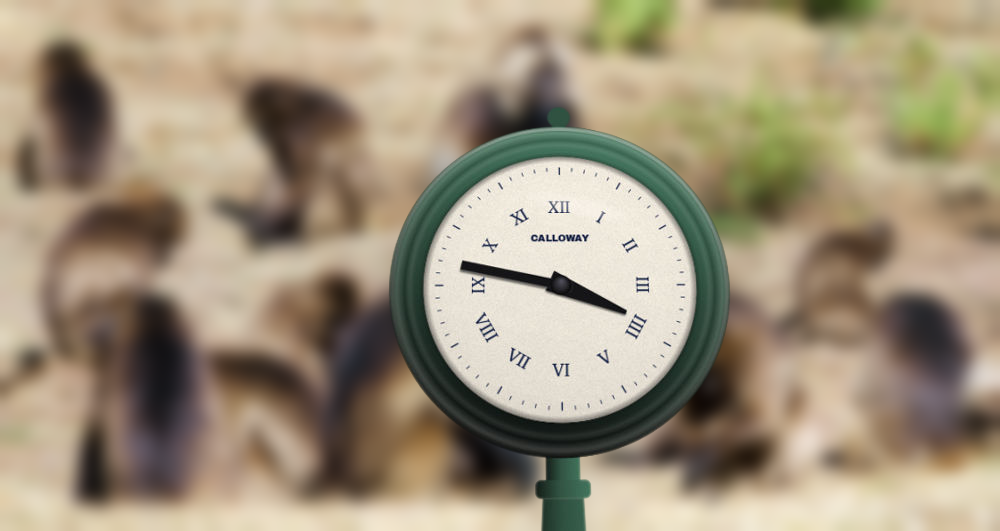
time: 3:47
